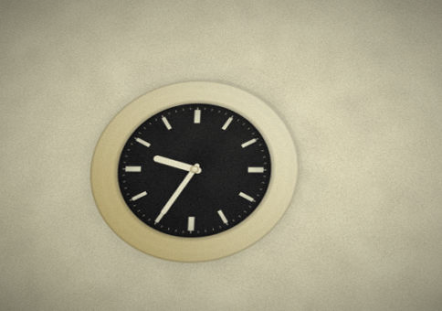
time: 9:35
